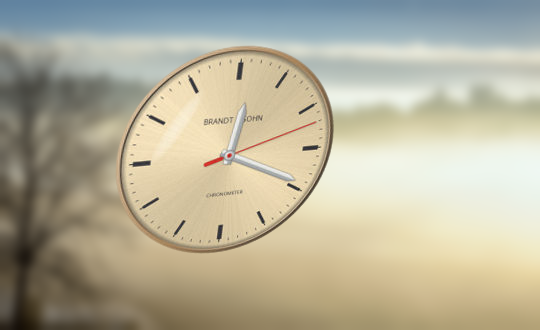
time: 12:19:12
